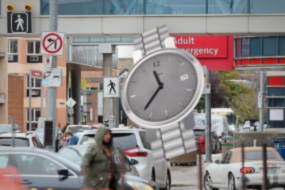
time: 11:38
